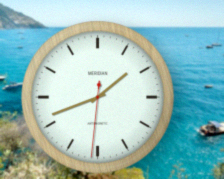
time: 1:41:31
